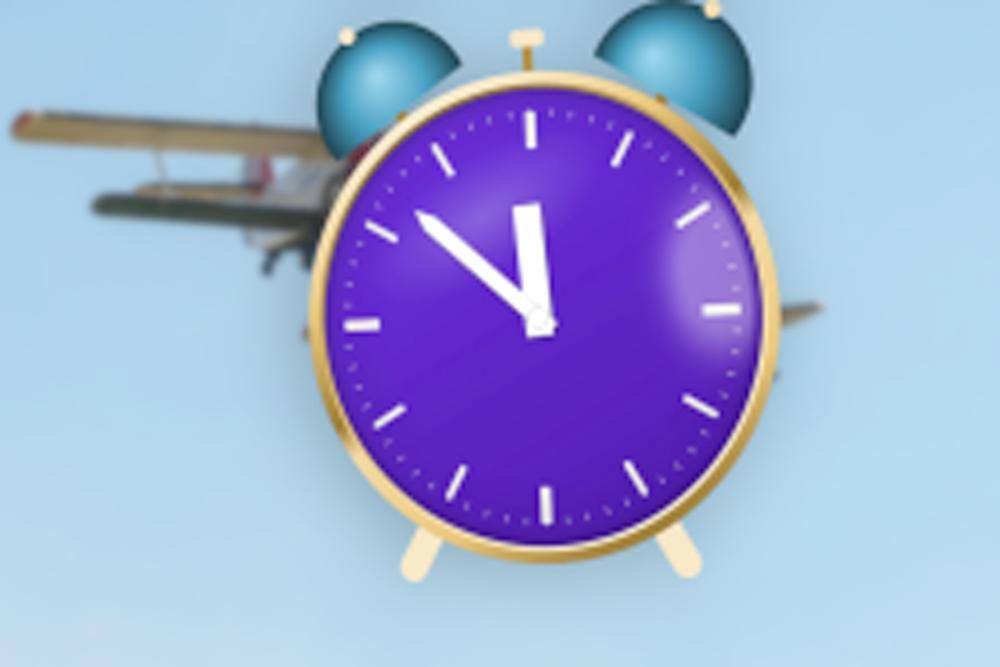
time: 11:52
